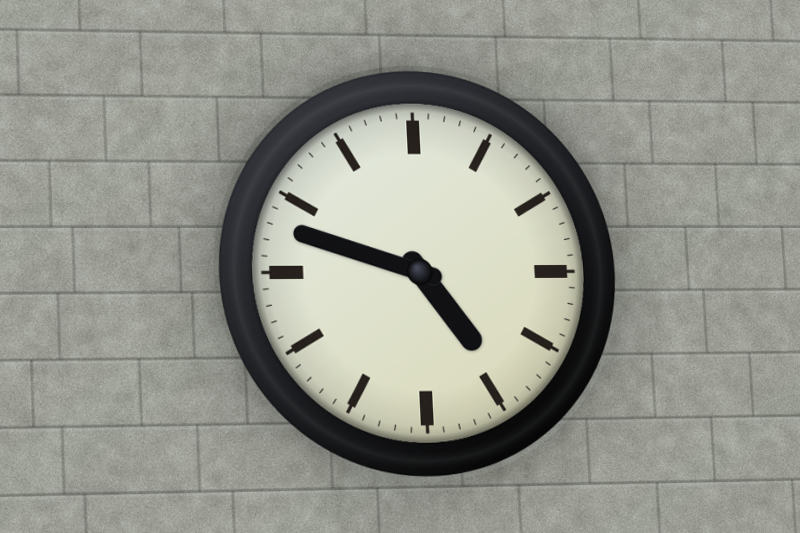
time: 4:48
